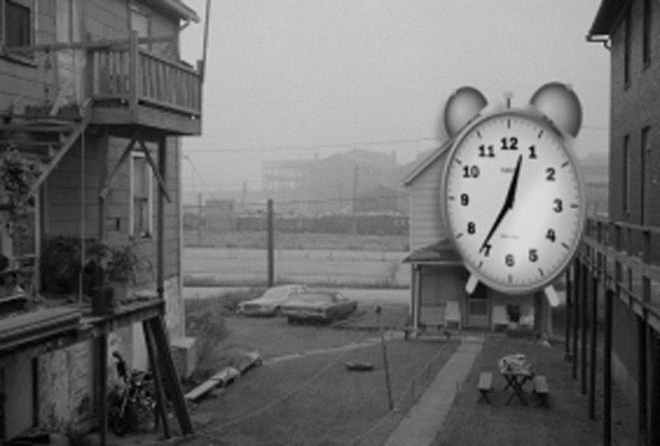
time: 12:36
